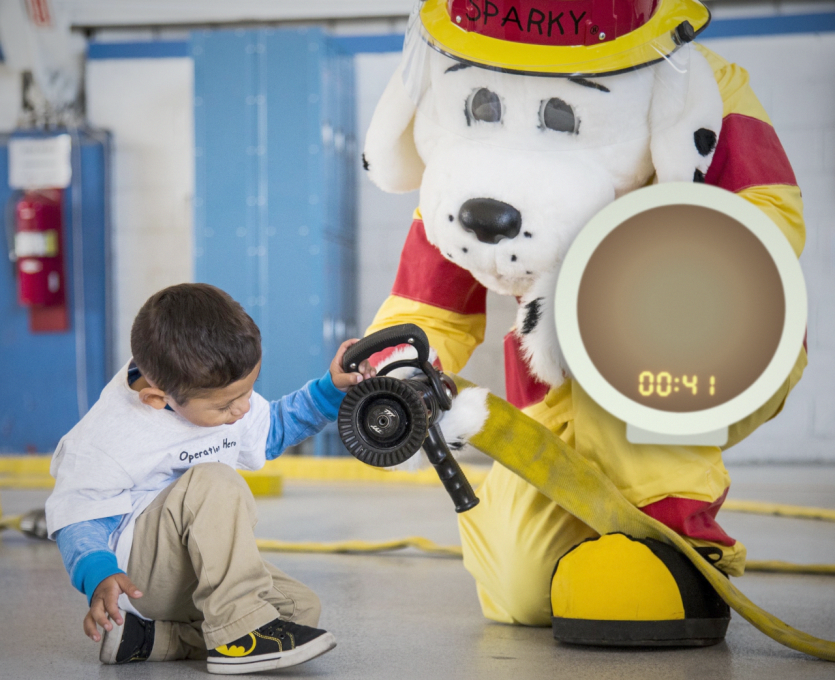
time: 0:41
